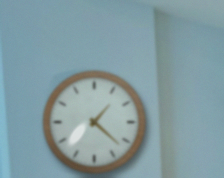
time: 1:22
